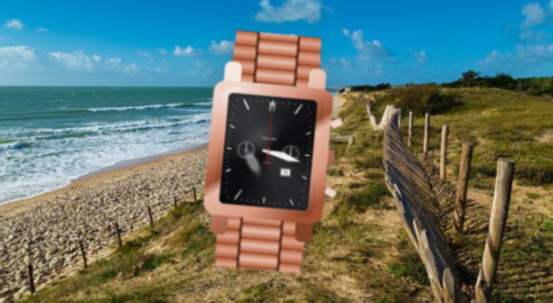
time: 3:17
